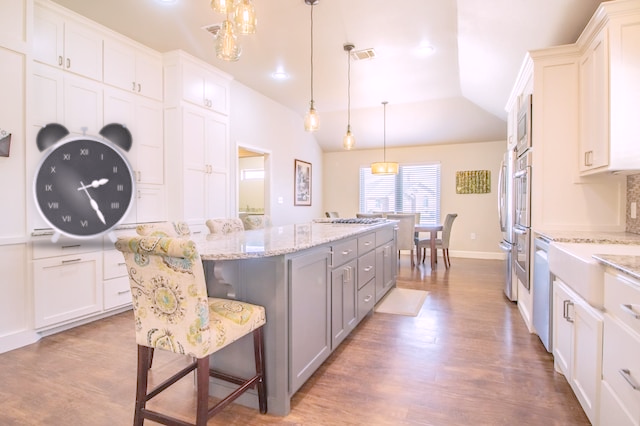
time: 2:25
